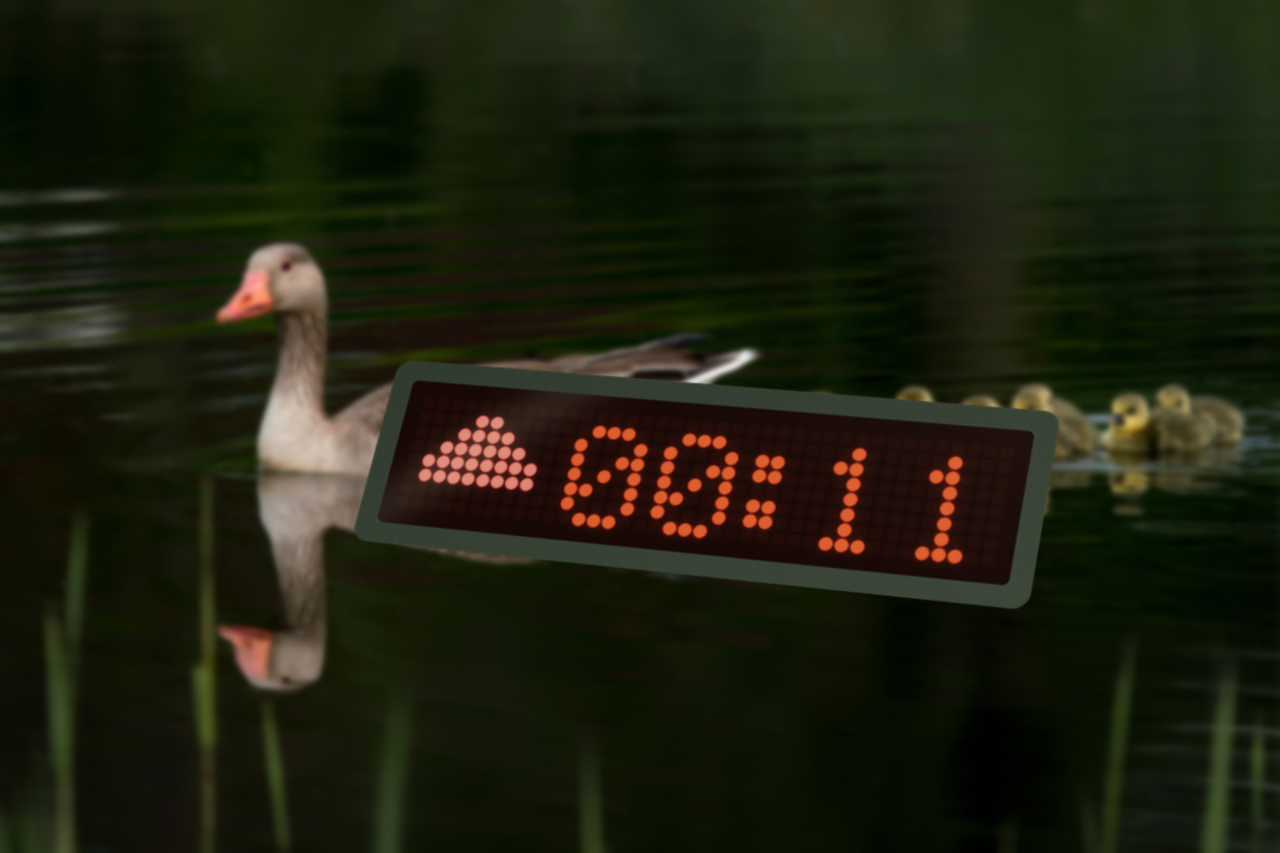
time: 0:11
